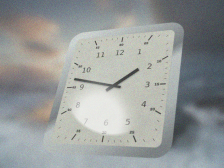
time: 1:47
